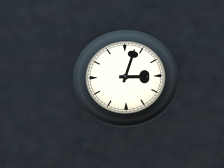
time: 3:03
